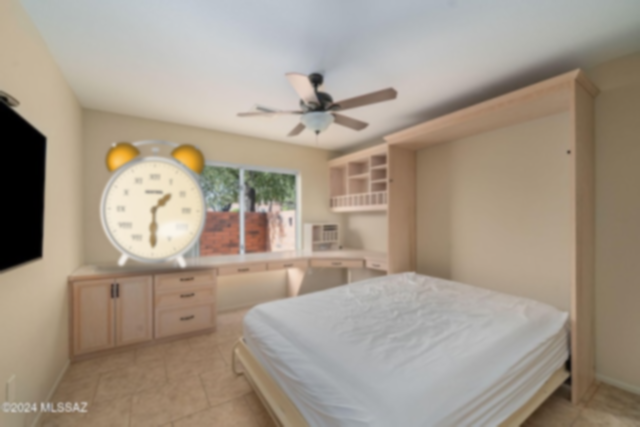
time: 1:30
